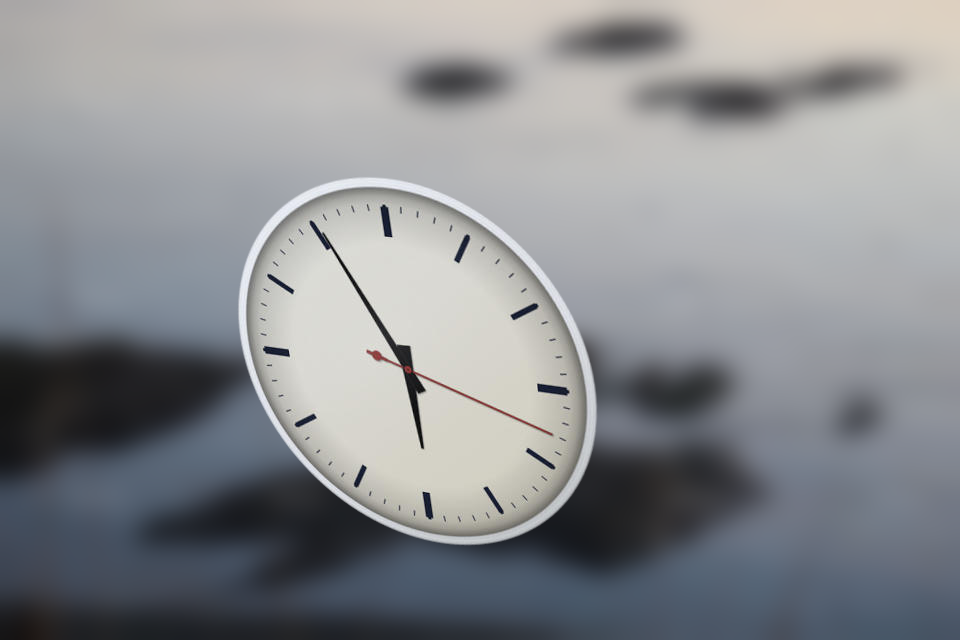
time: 5:55:18
